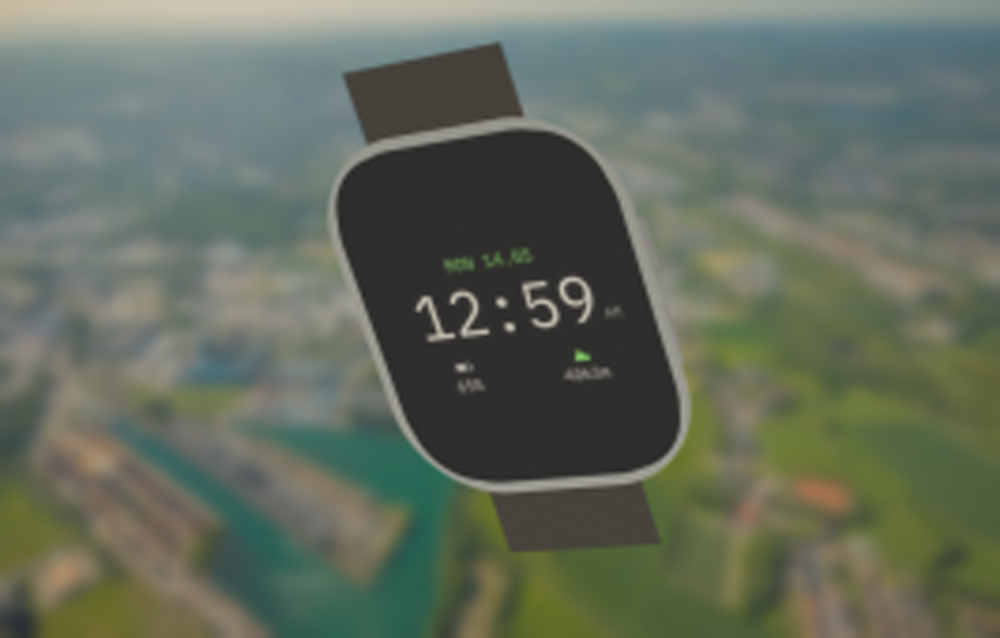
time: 12:59
